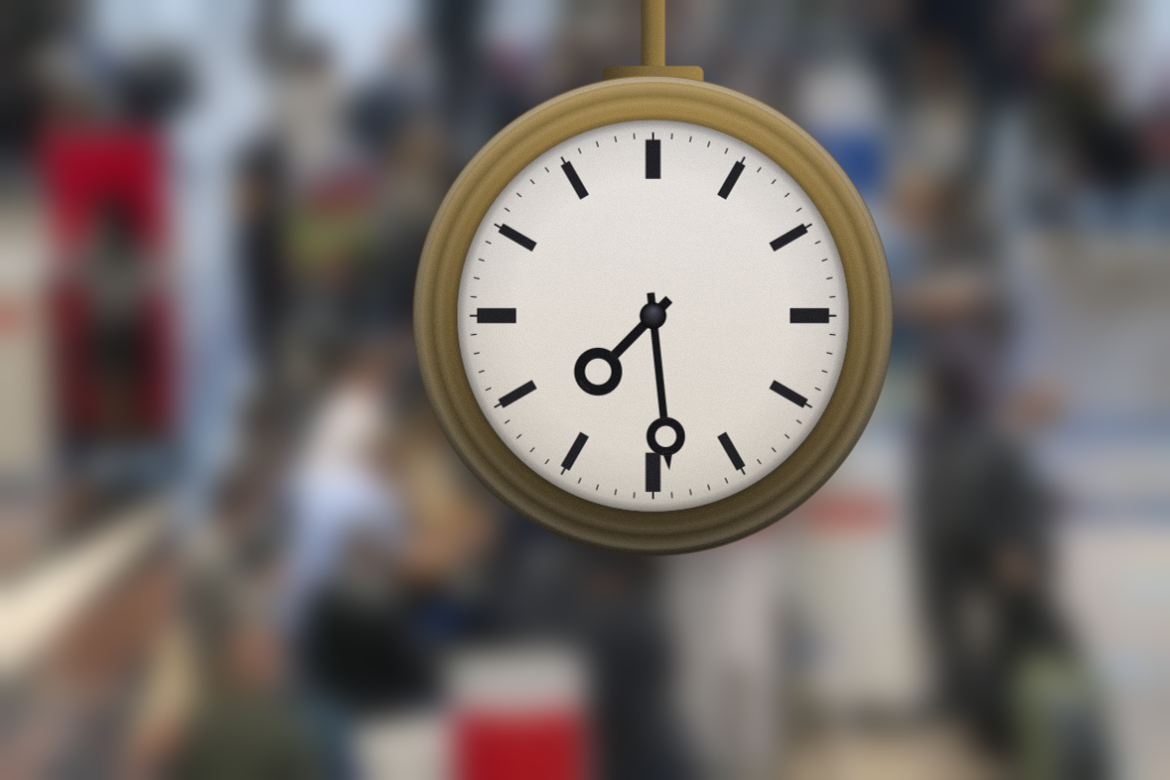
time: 7:29
